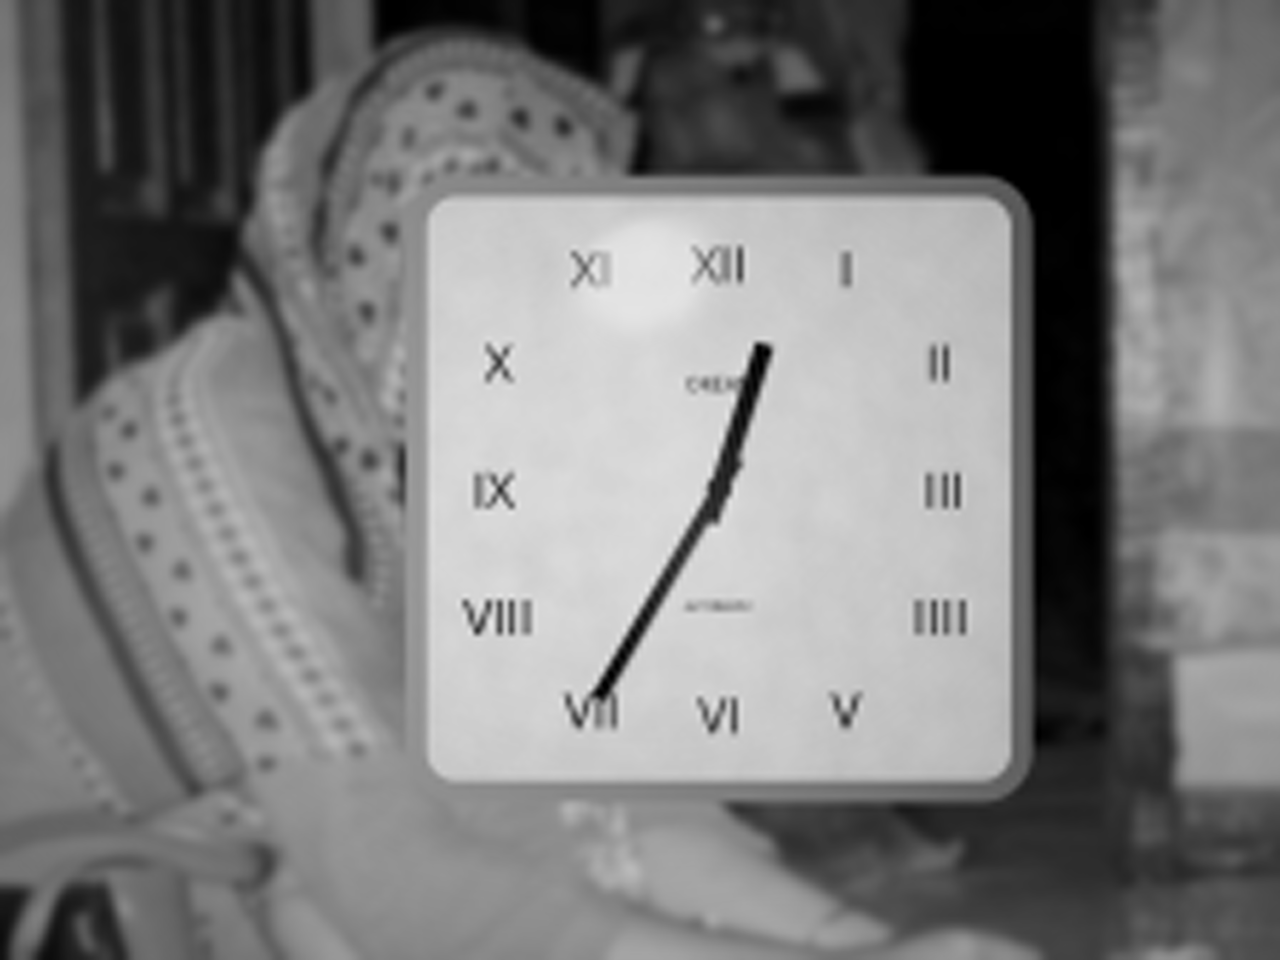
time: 12:35
